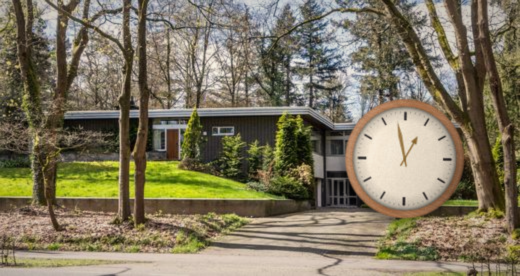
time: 12:58
